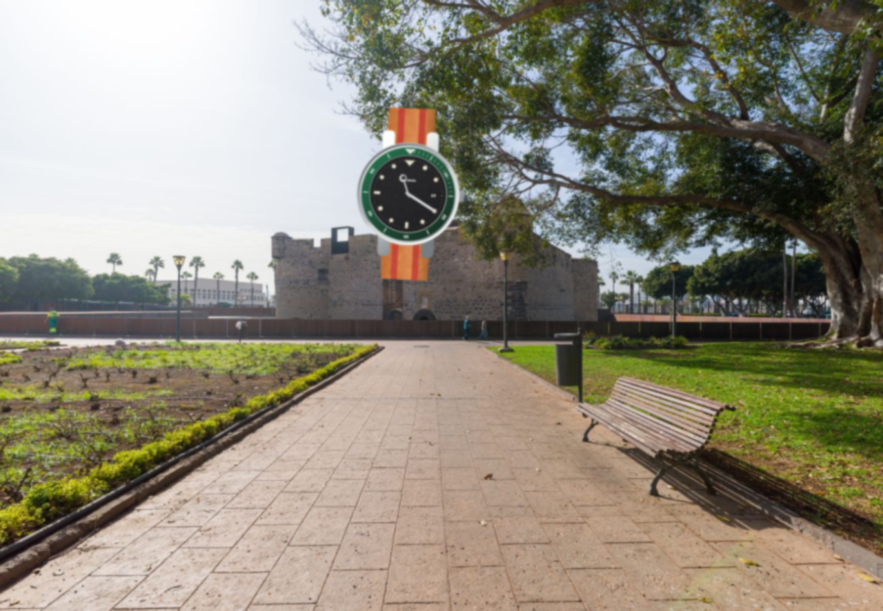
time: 11:20
